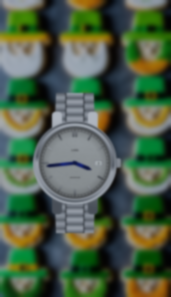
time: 3:44
